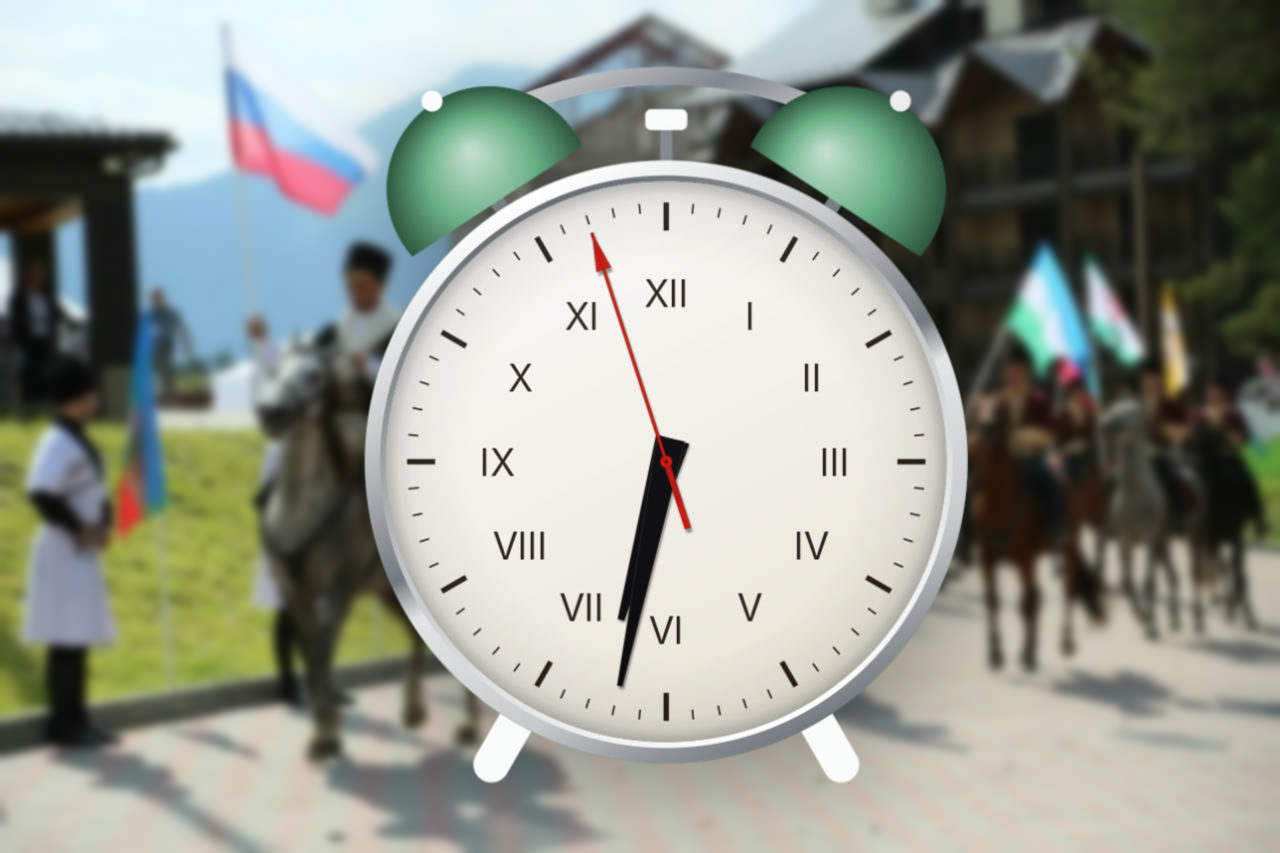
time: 6:31:57
